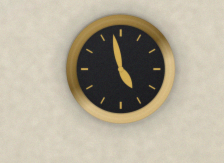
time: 4:58
